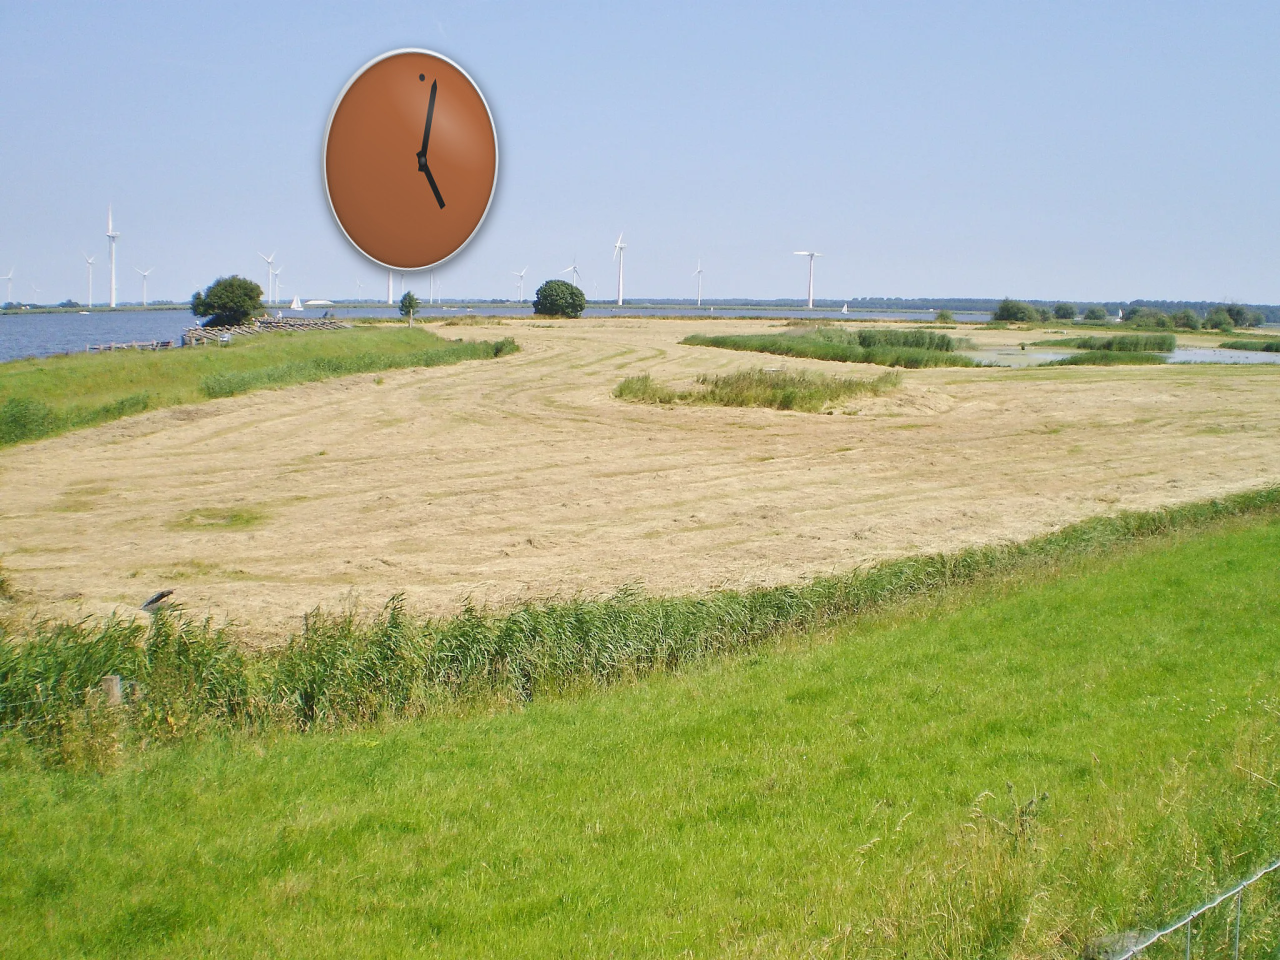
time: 5:02
